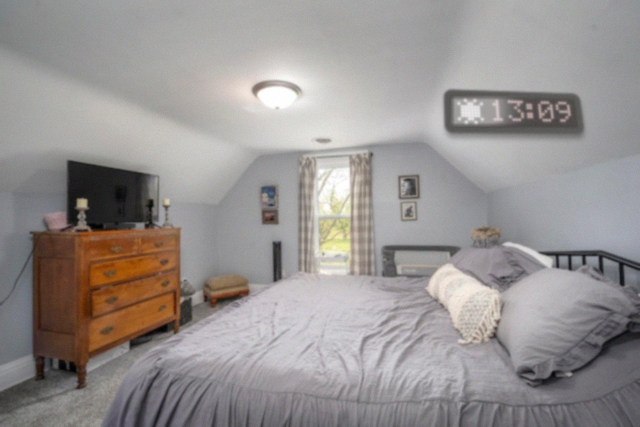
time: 13:09
